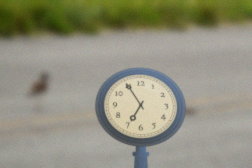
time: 6:55
